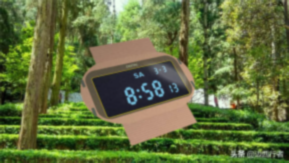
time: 8:58
